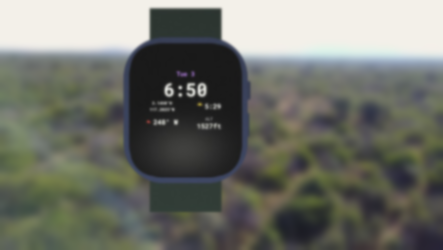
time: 6:50
